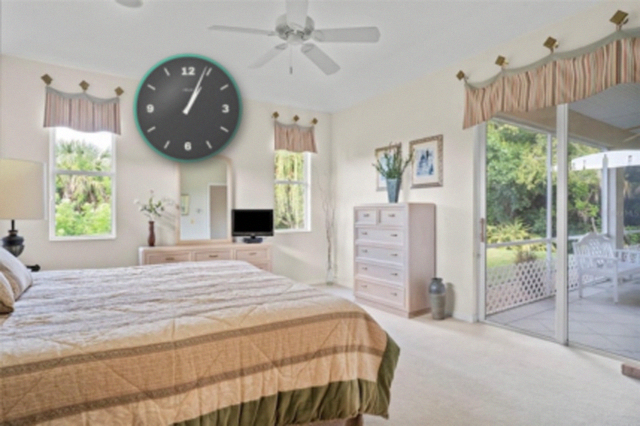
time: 1:04
